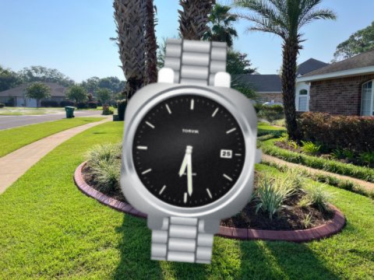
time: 6:29
